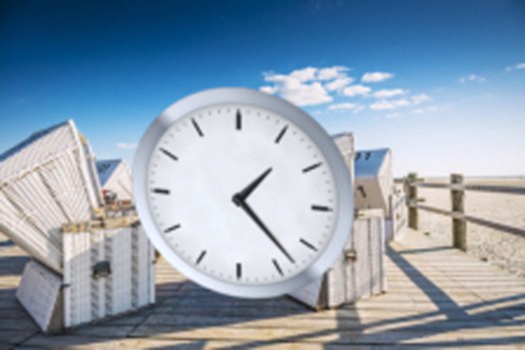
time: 1:23
